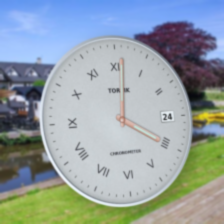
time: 4:01
